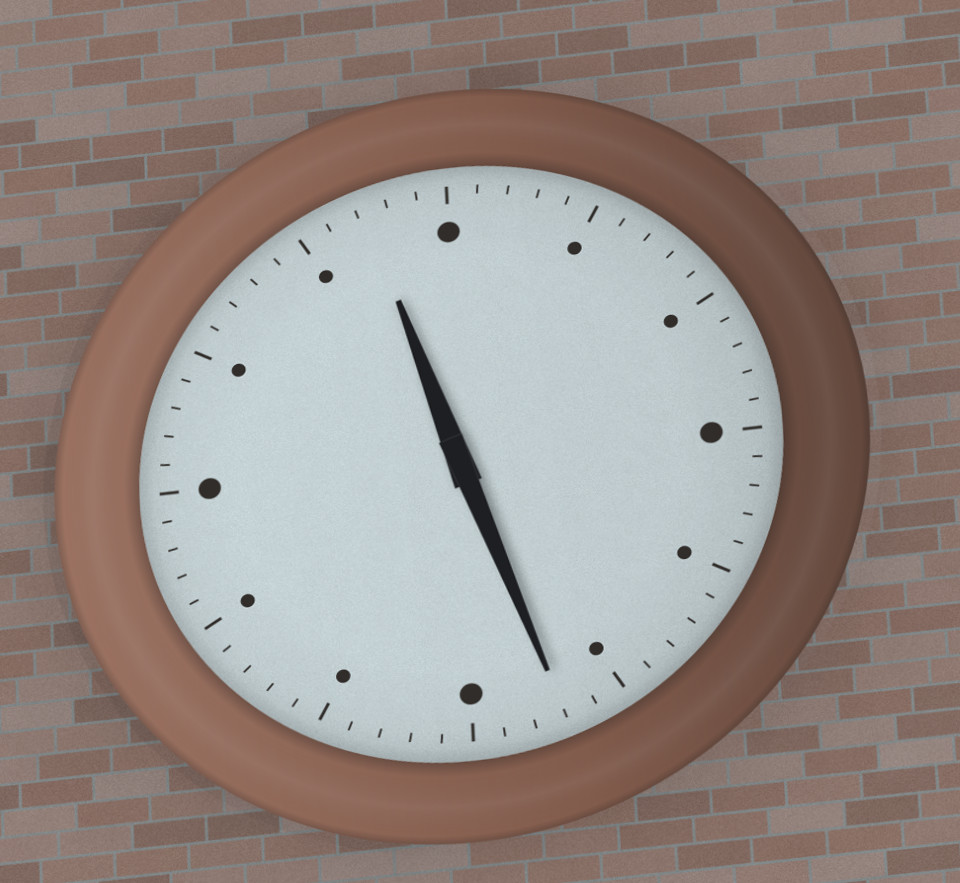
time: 11:27
